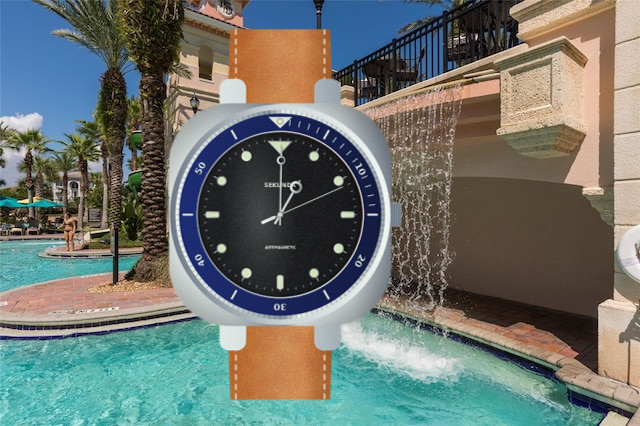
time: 1:00:11
